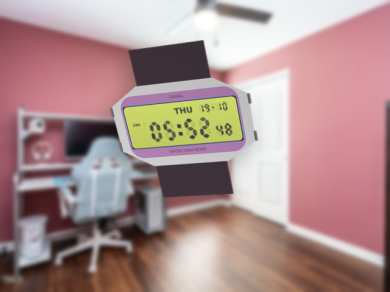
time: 5:52:48
